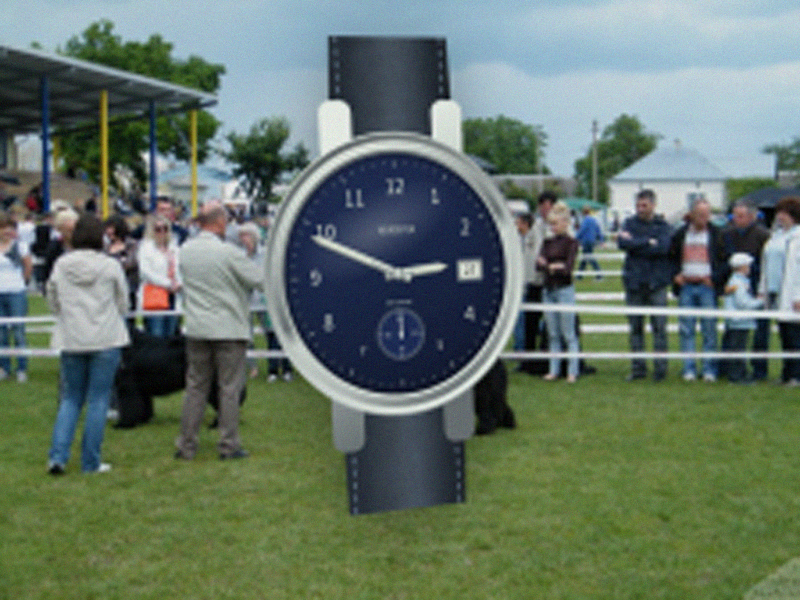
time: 2:49
